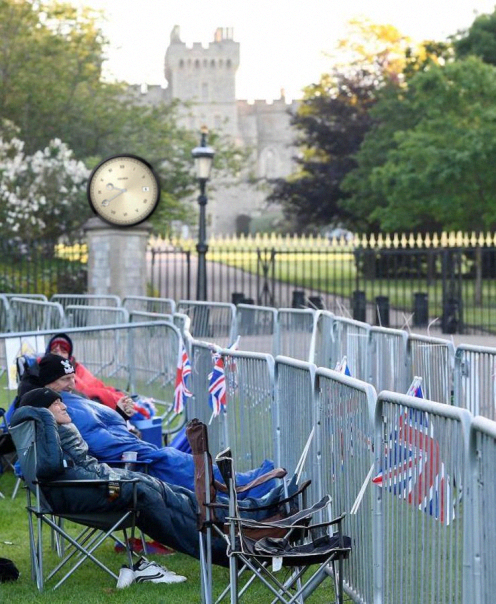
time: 9:40
